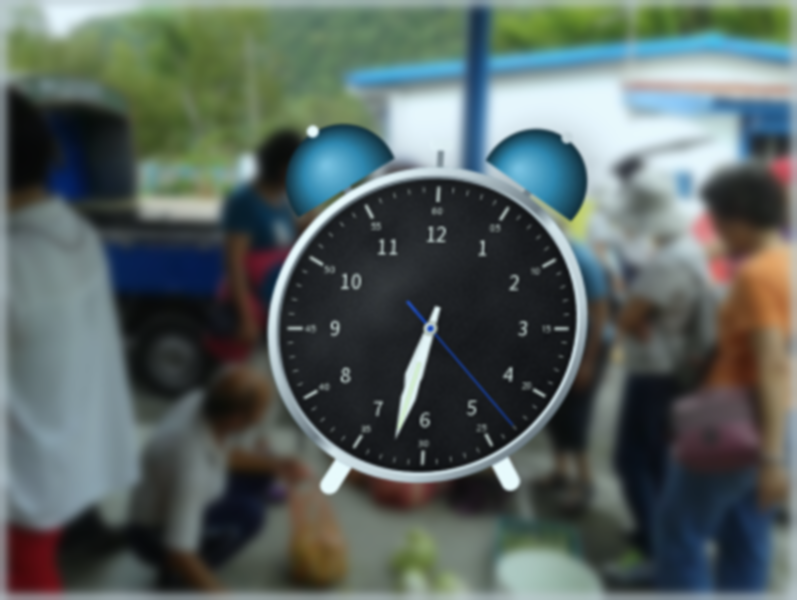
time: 6:32:23
